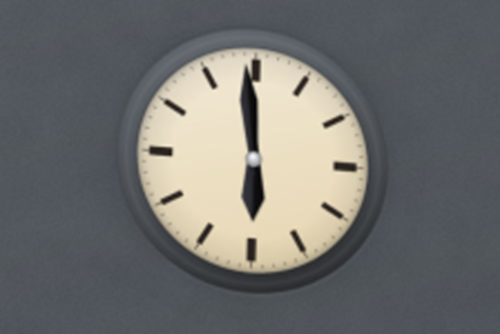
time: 5:59
